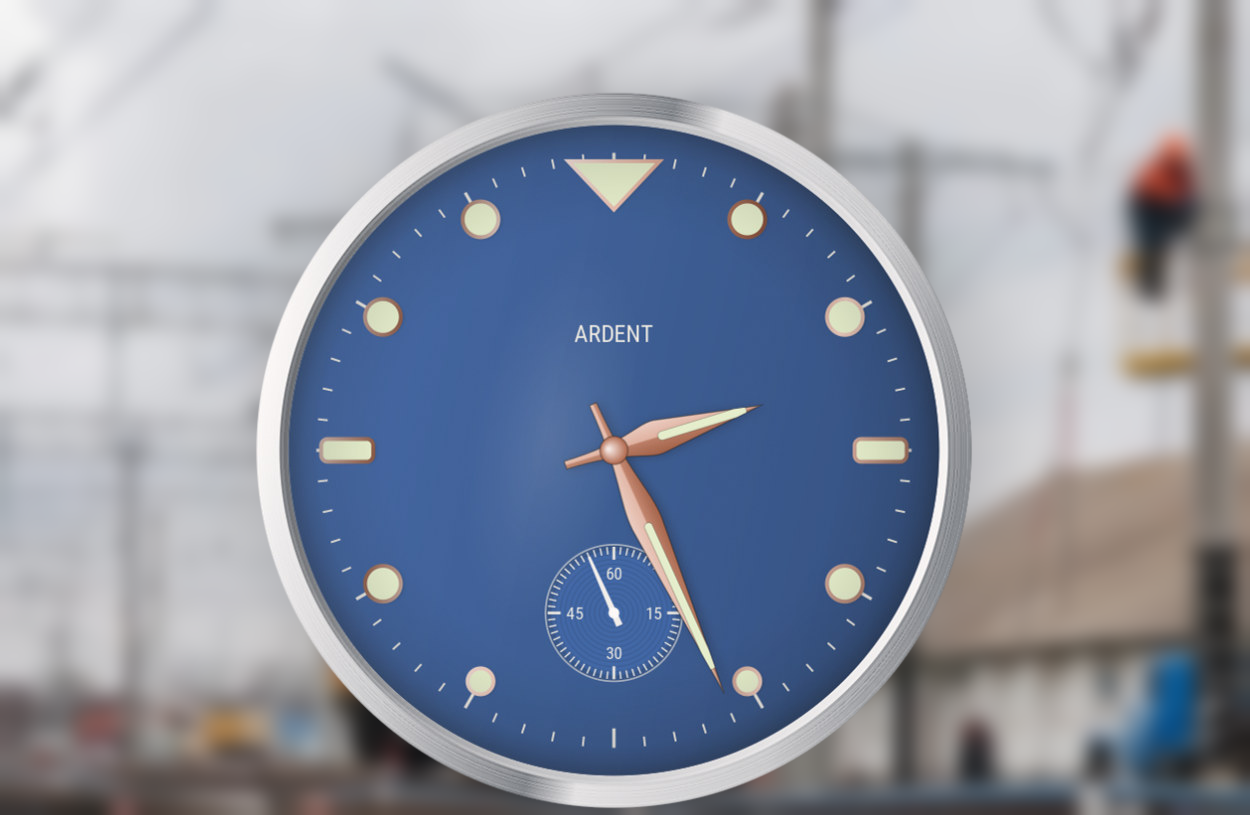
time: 2:25:56
